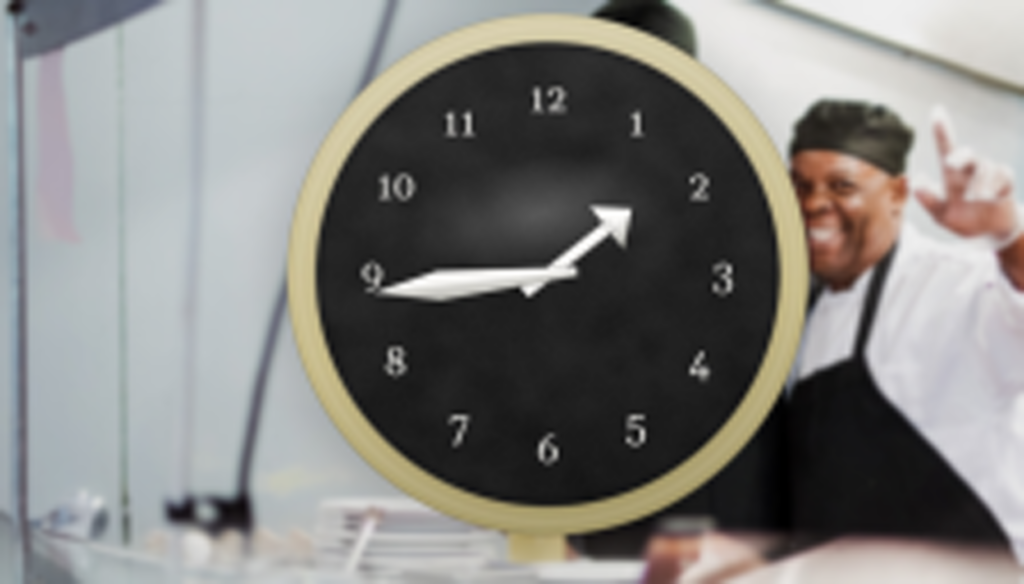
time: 1:44
